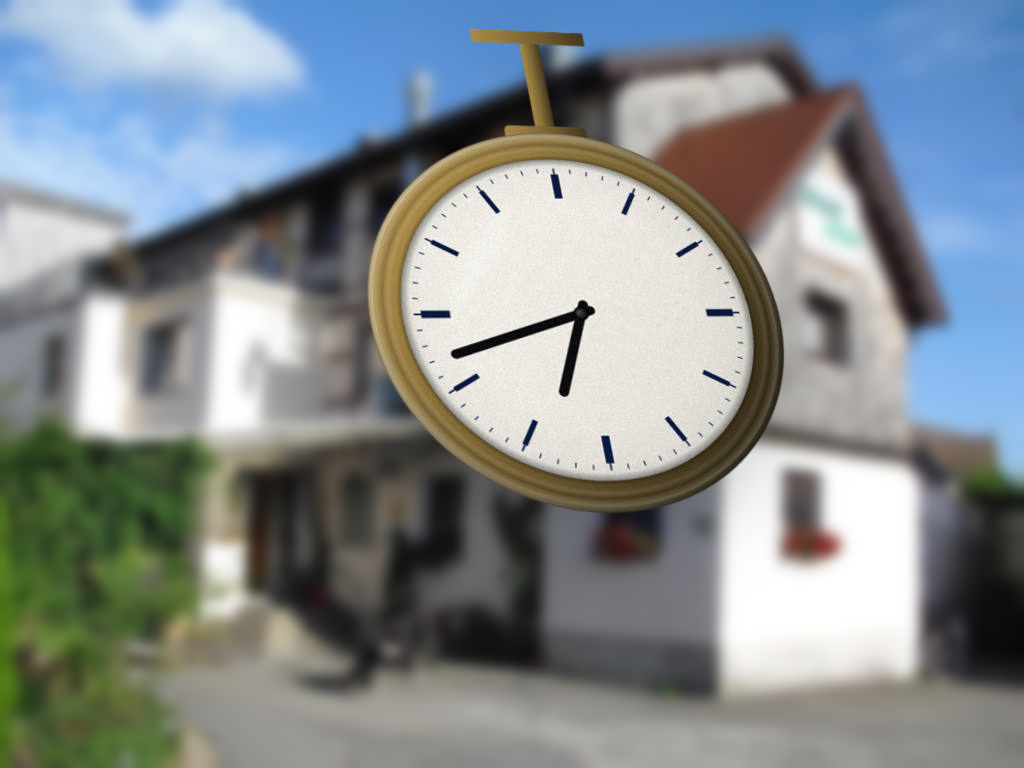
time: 6:42
